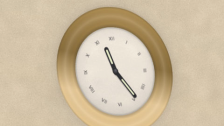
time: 11:24
